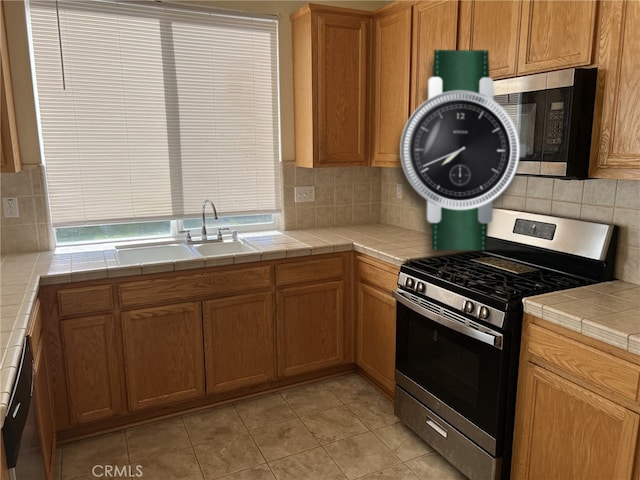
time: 7:41
